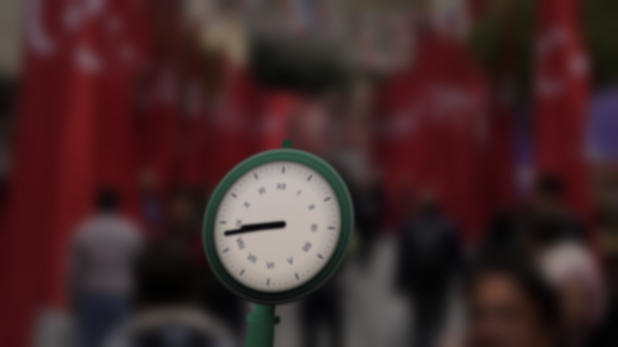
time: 8:43
